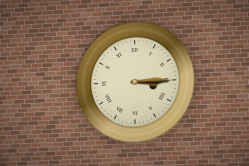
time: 3:15
